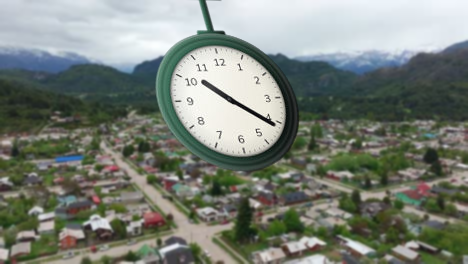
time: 10:21
